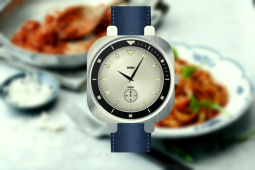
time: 10:05
